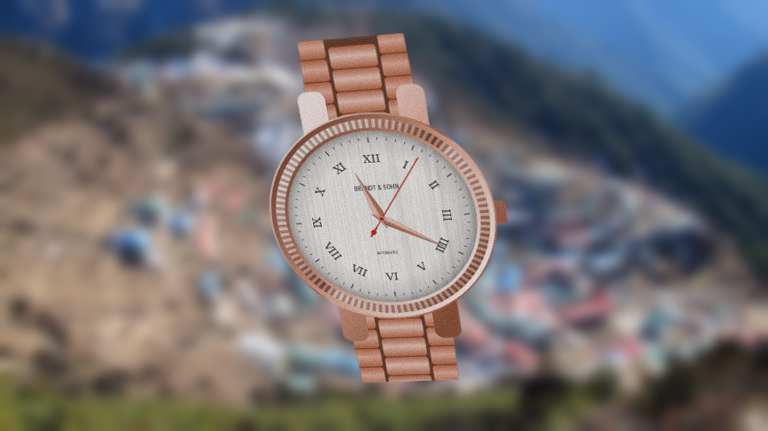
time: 11:20:06
